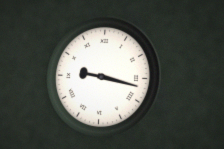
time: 9:17
